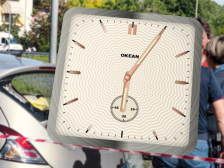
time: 6:05
